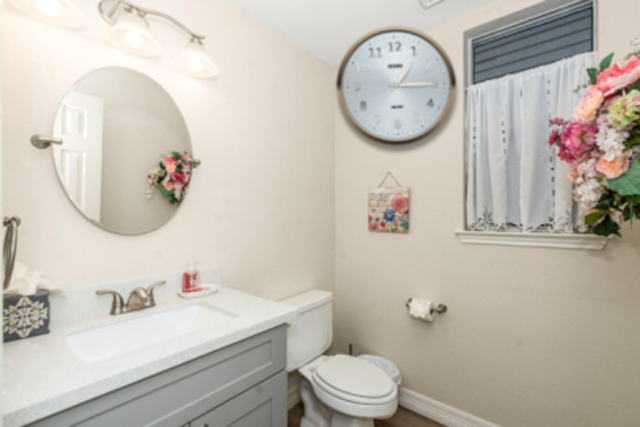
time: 1:15
